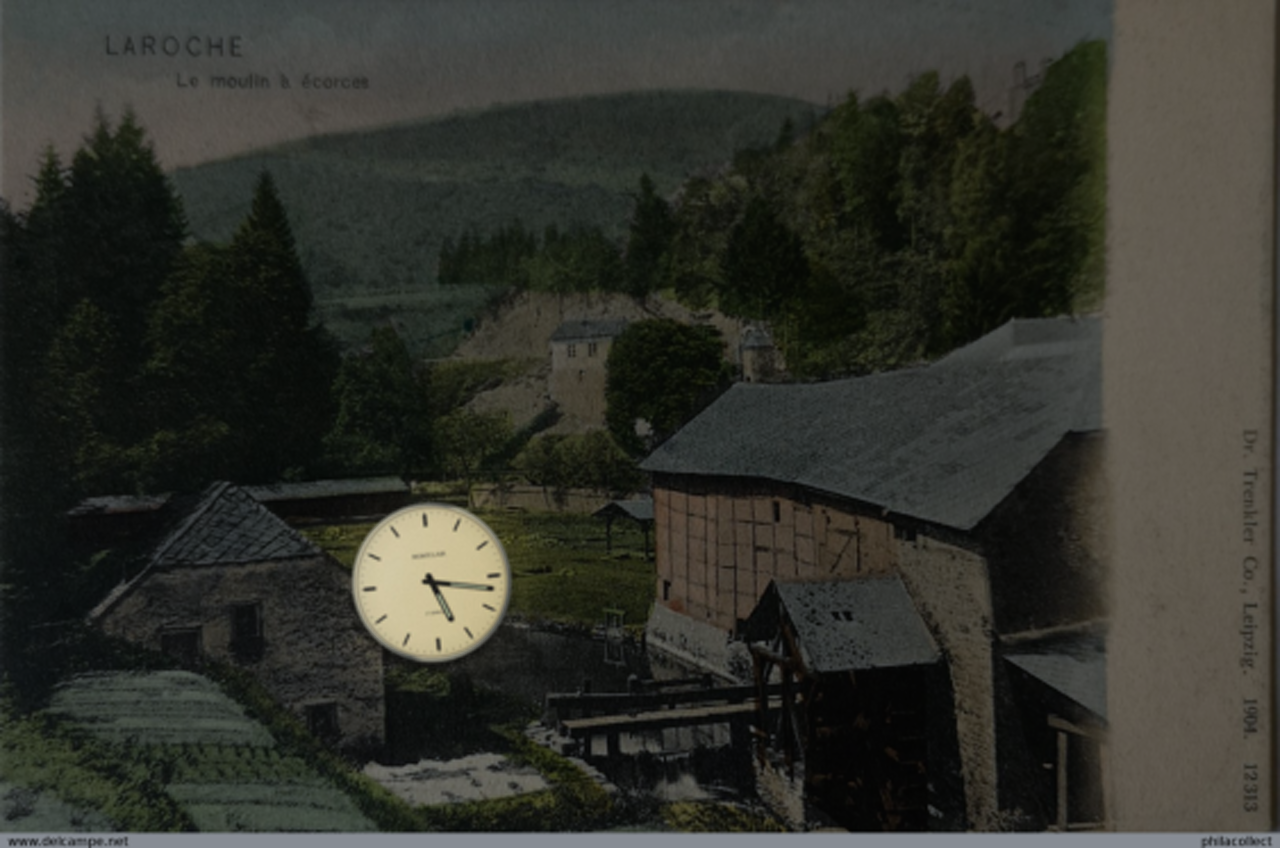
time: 5:17
